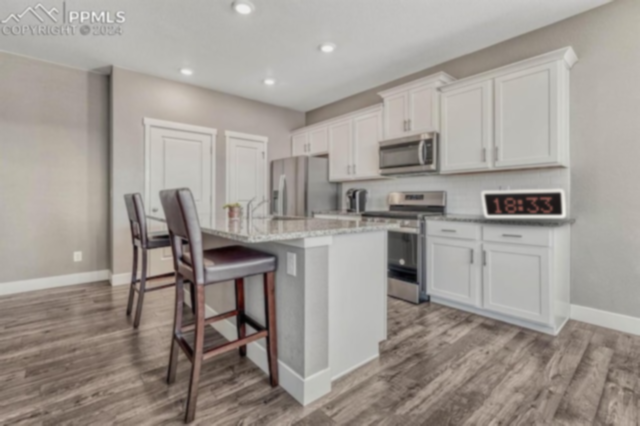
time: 18:33
